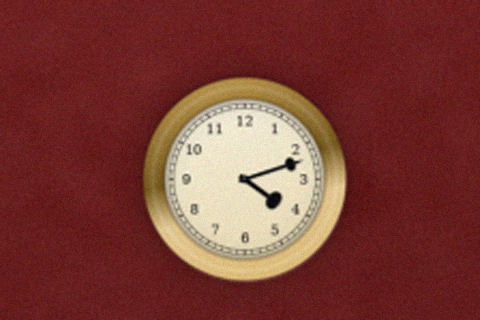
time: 4:12
